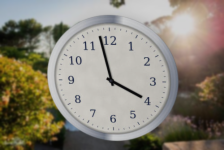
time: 3:58
